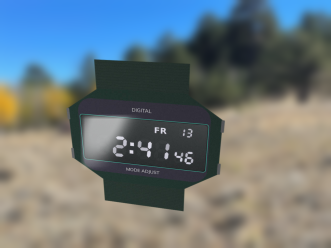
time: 2:41:46
